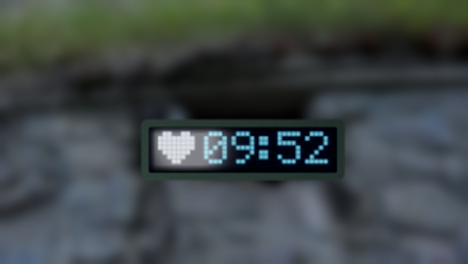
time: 9:52
